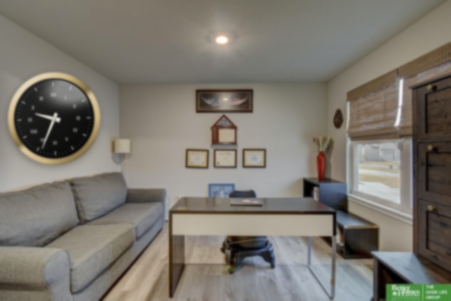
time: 9:34
